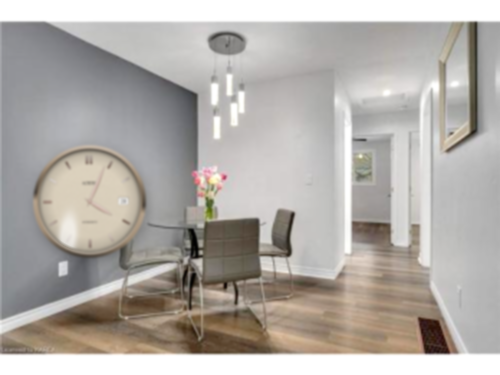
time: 4:04
